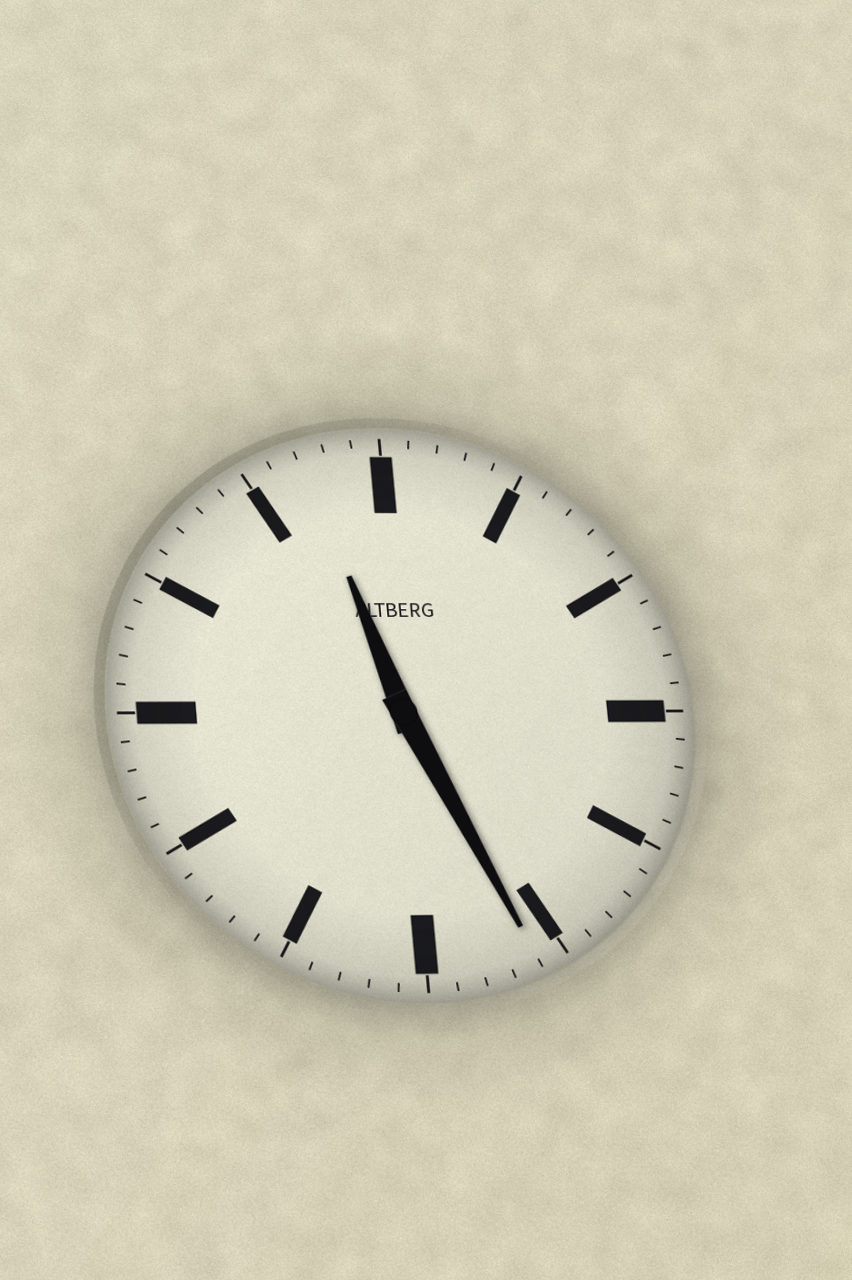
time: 11:26
